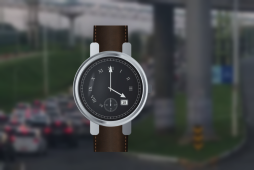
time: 4:00
